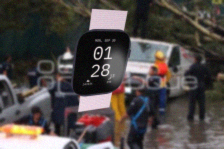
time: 1:28
